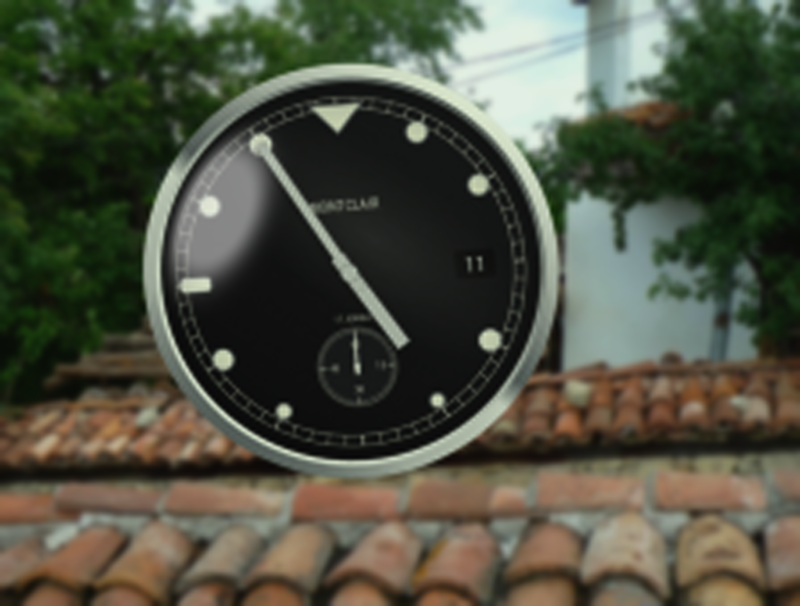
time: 4:55
